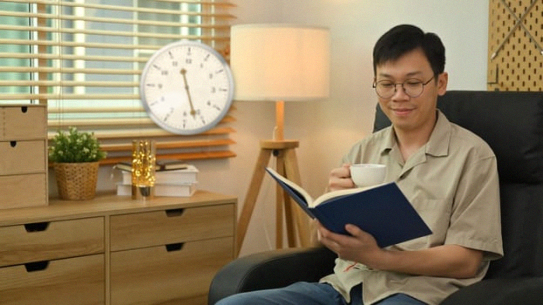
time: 11:27
